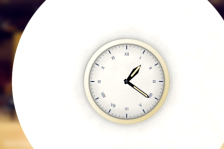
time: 1:21
